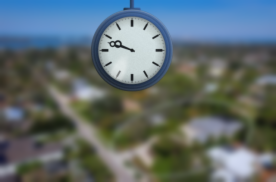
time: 9:48
